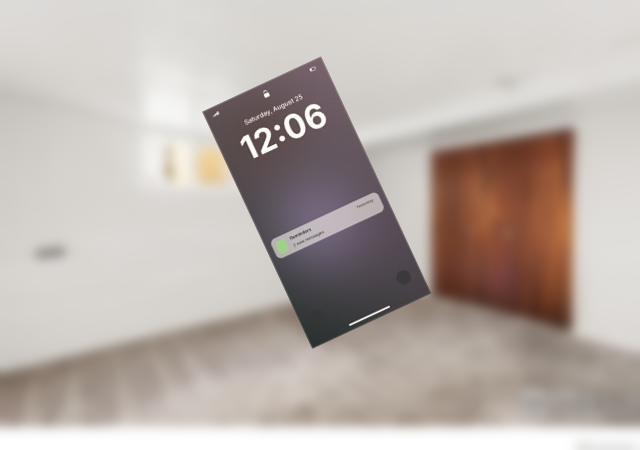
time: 12:06
